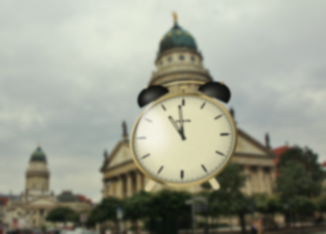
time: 10:59
